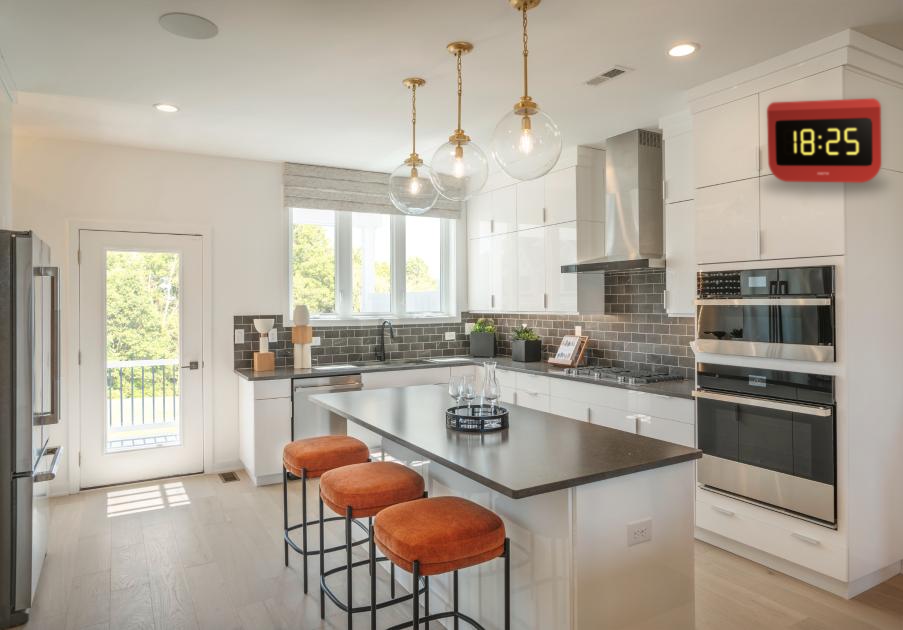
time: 18:25
